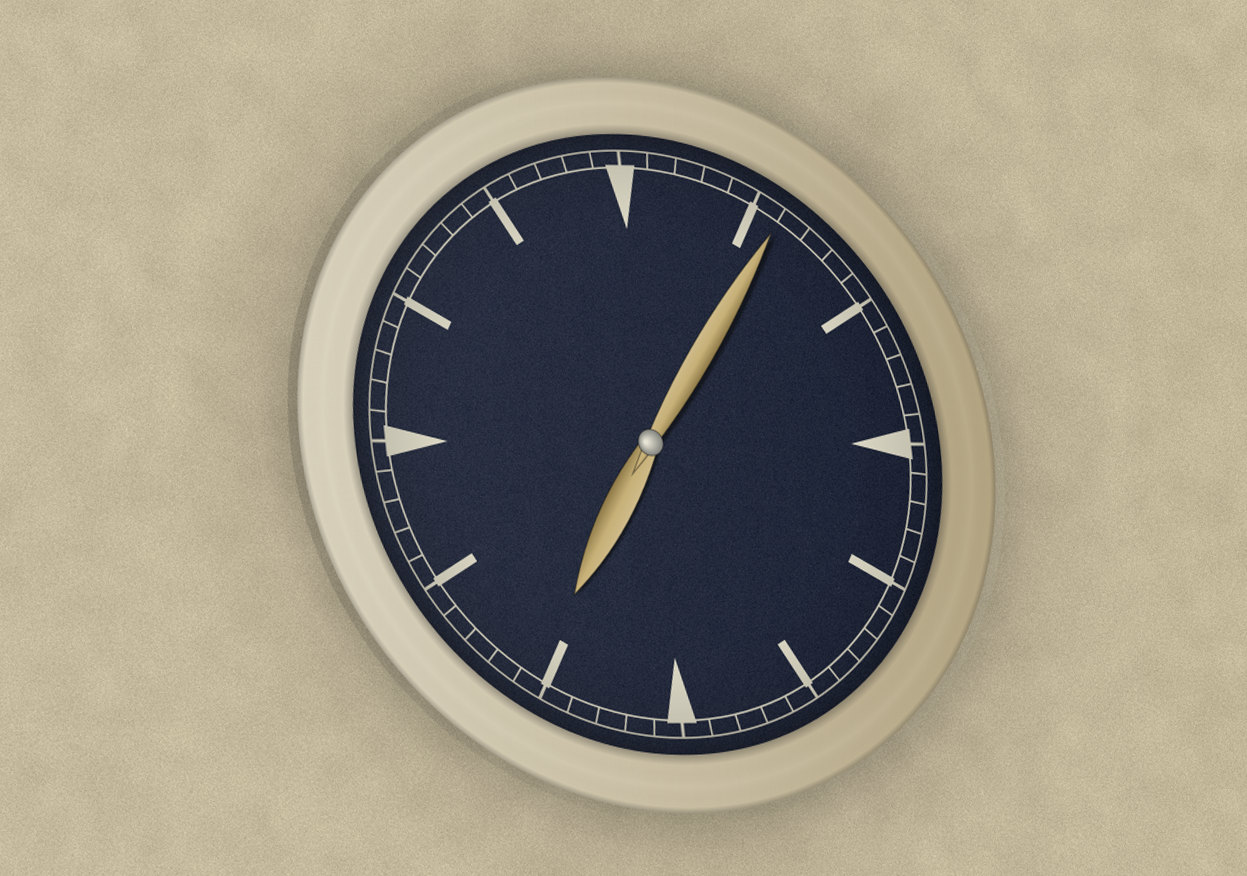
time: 7:06
